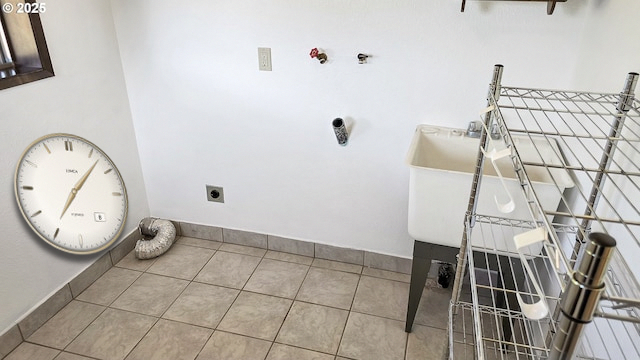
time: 7:07
